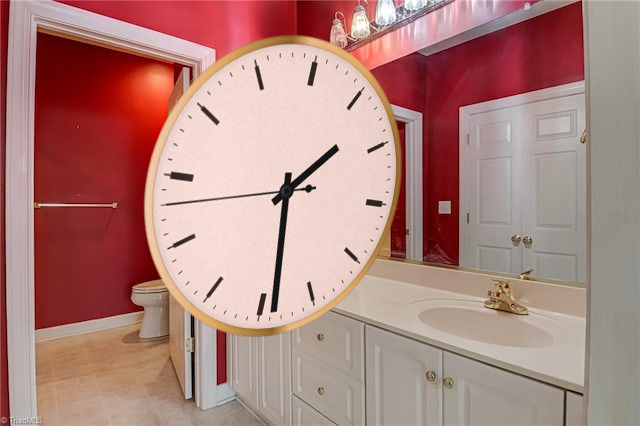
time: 1:28:43
